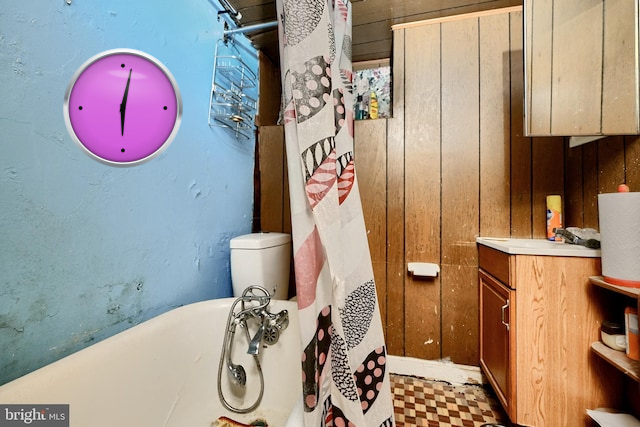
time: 6:02
